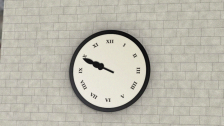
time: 9:49
